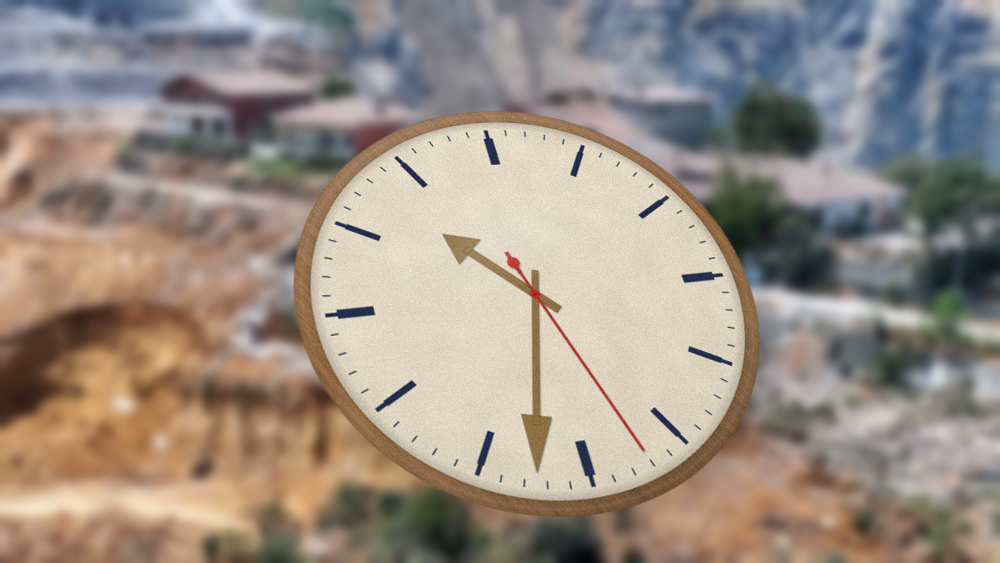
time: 10:32:27
